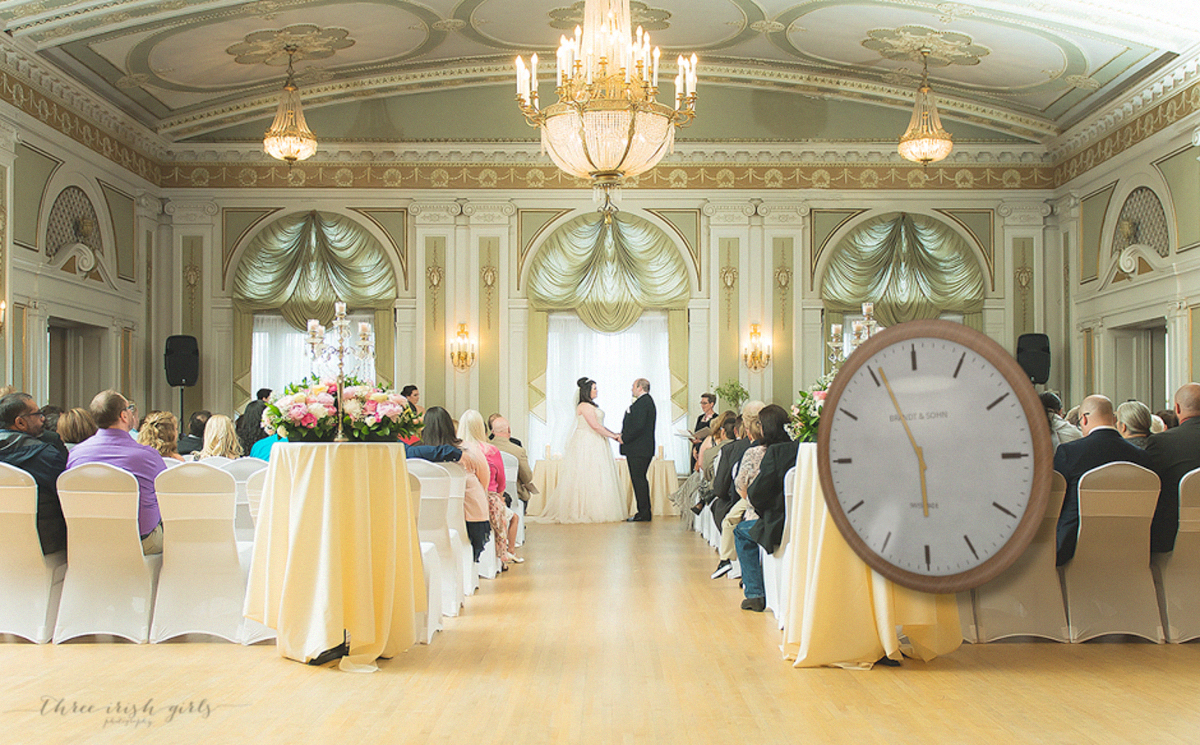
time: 5:56
